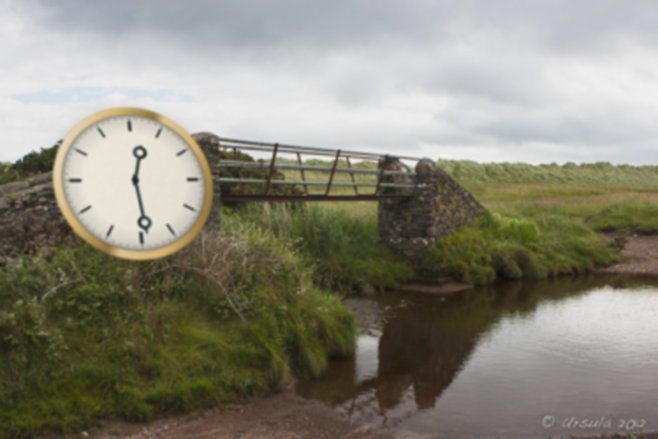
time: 12:29
